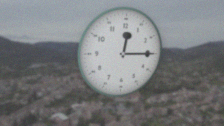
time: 12:15
